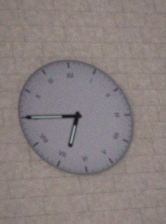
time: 6:45
